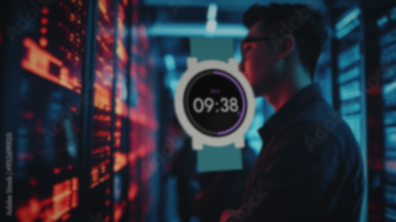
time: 9:38
